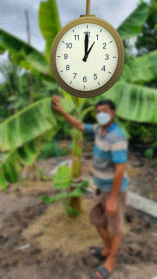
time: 1:00
